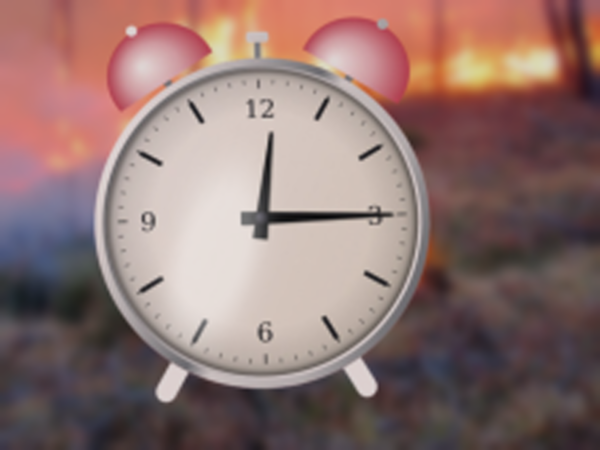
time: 12:15
